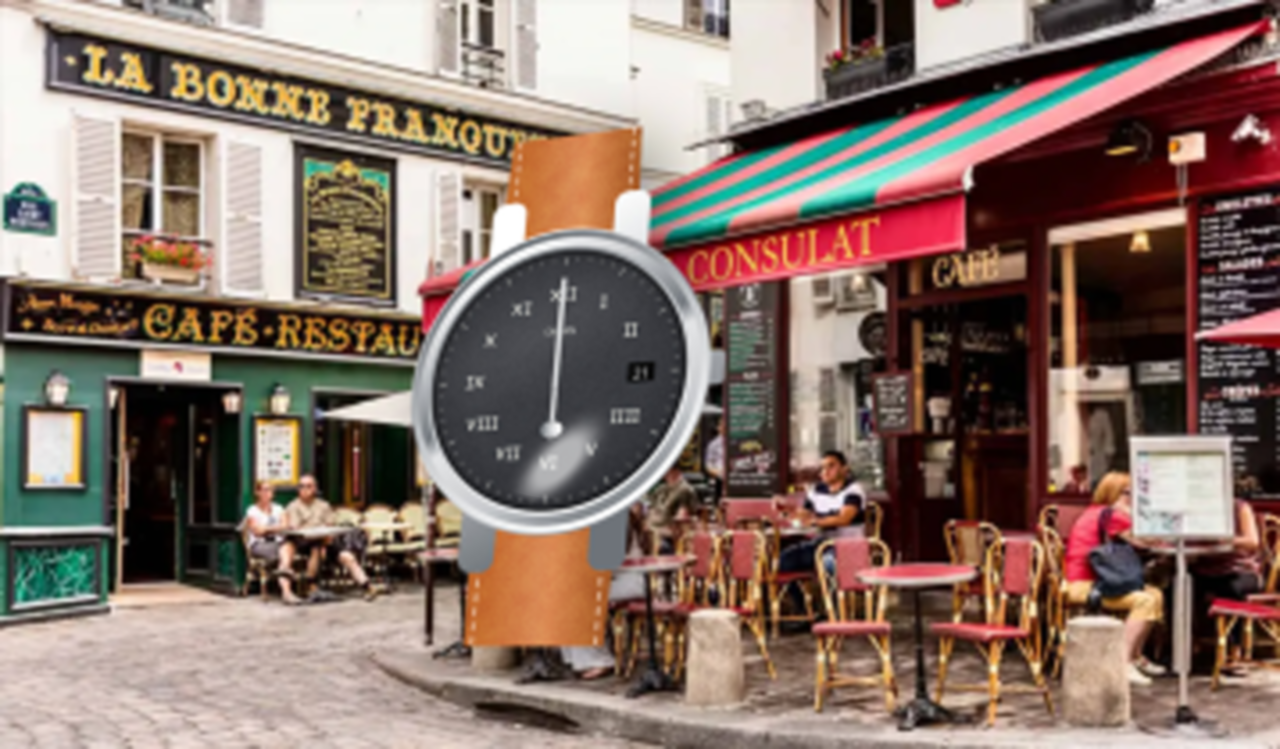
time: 6:00
